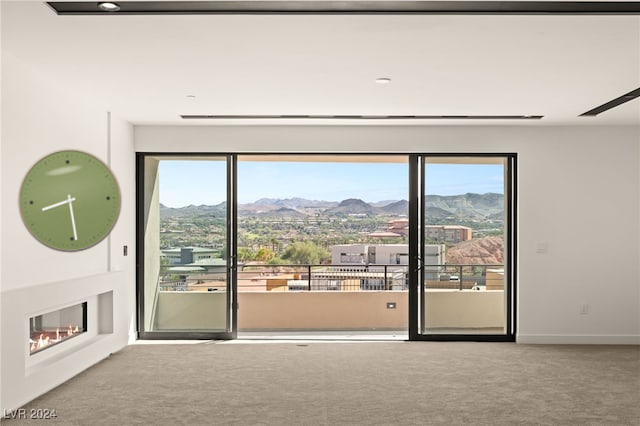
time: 8:29
